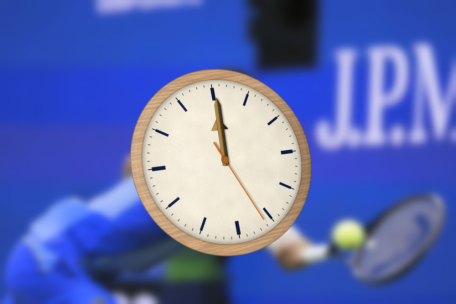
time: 12:00:26
